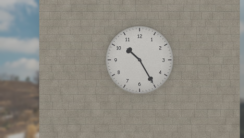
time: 10:25
